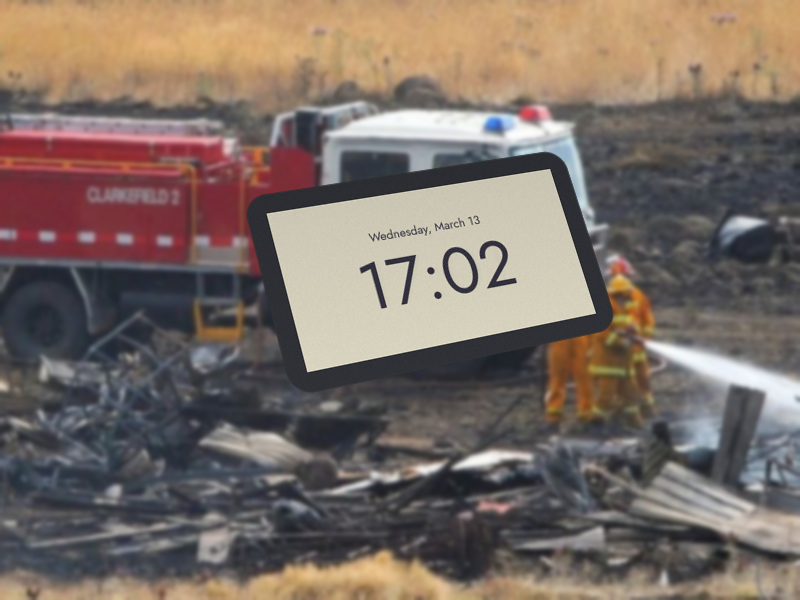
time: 17:02
